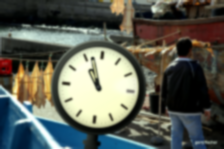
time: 10:57
